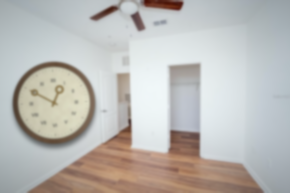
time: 12:50
